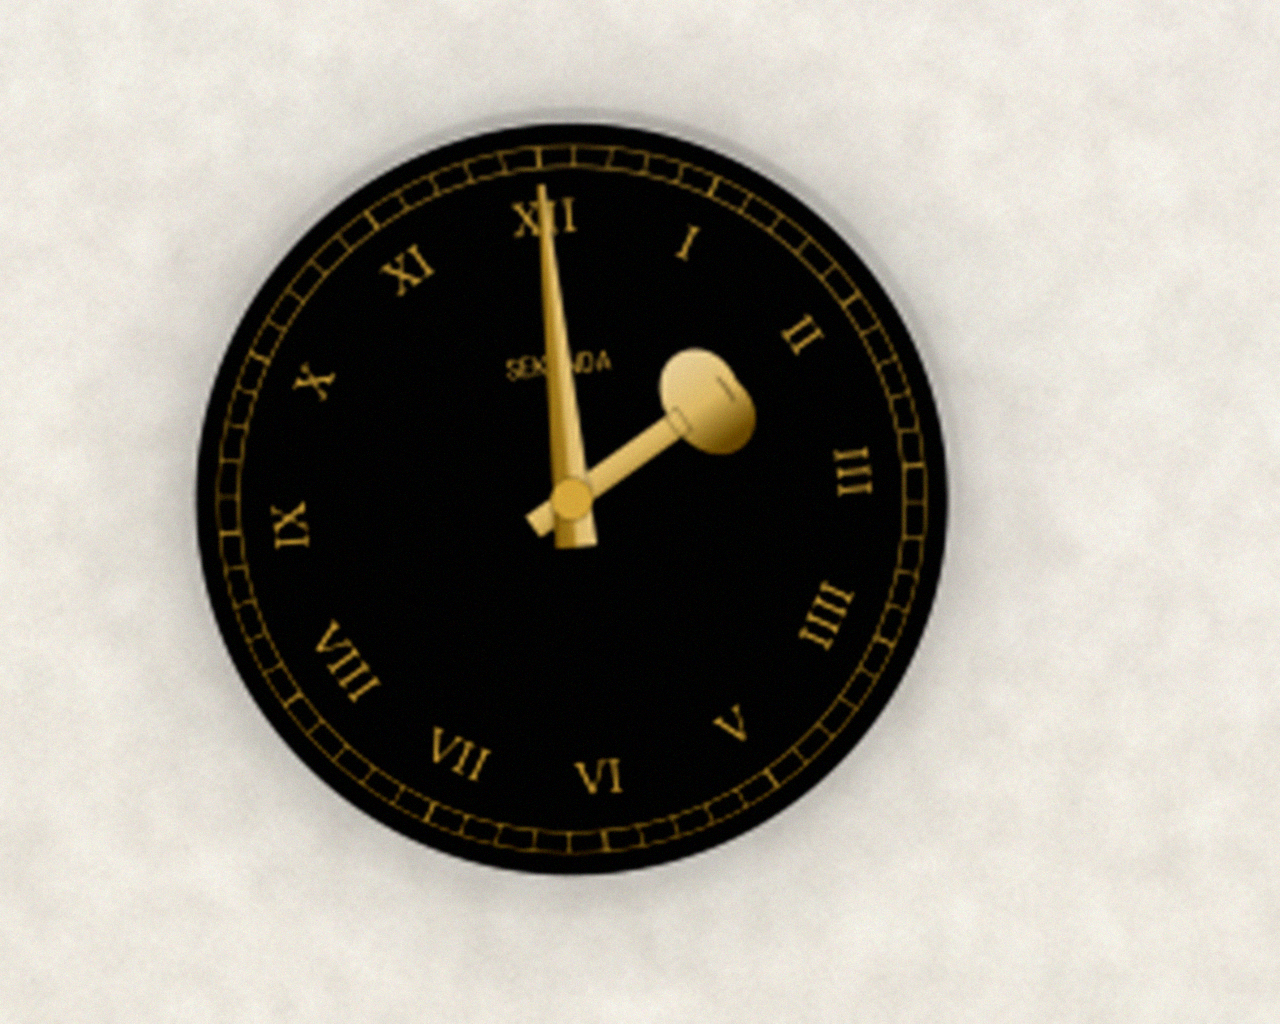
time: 2:00
